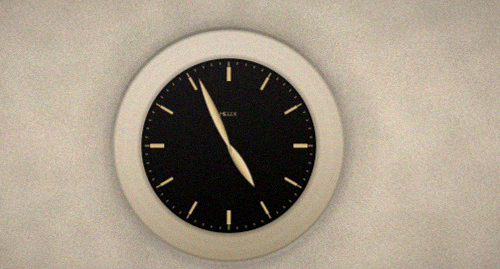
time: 4:56
